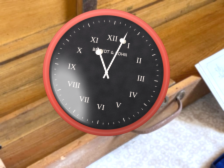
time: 11:03
